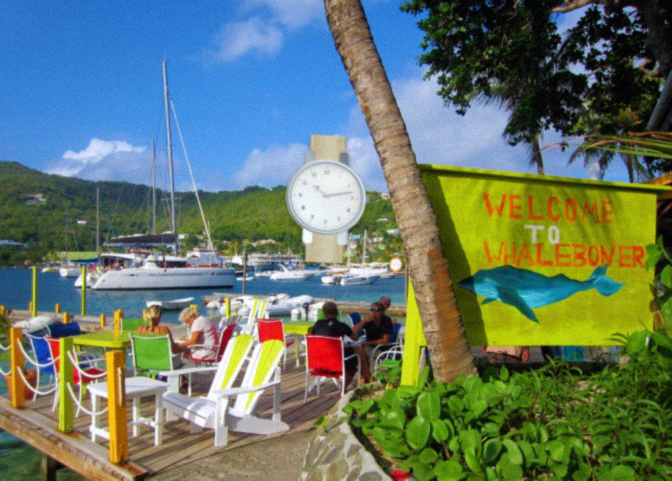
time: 10:13
